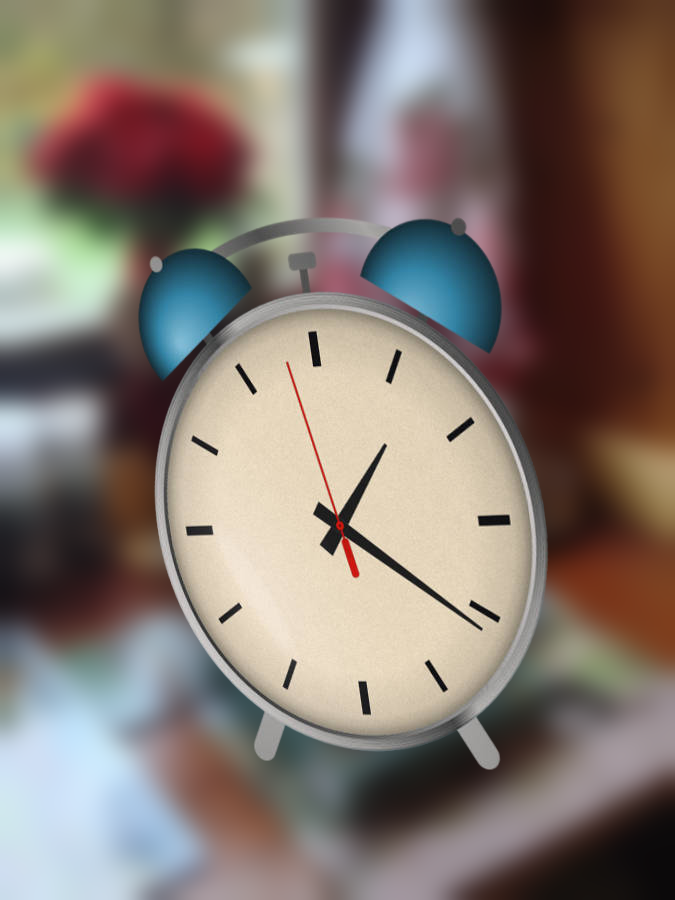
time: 1:20:58
